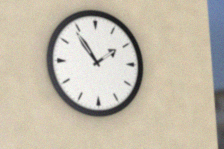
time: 1:54
